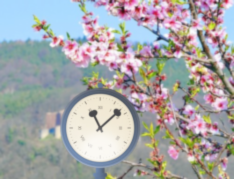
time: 11:08
